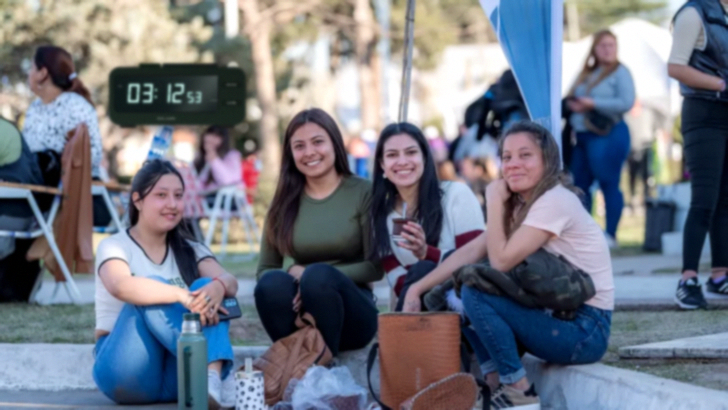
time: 3:12
